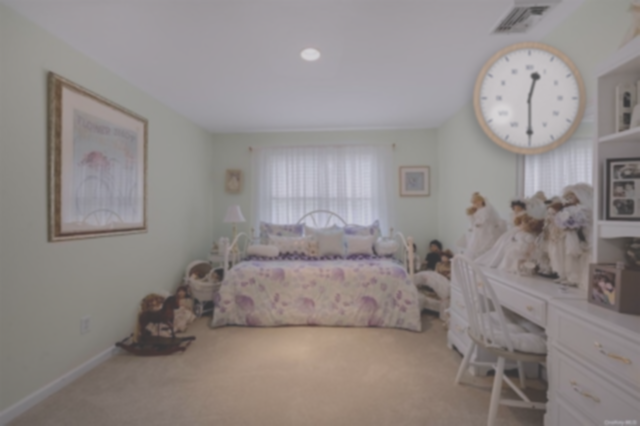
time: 12:30
